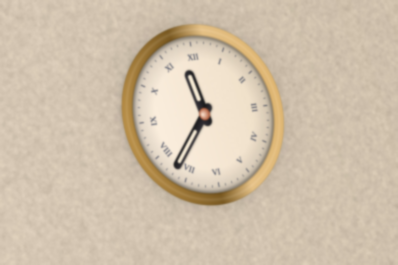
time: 11:37
